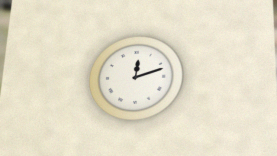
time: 12:12
